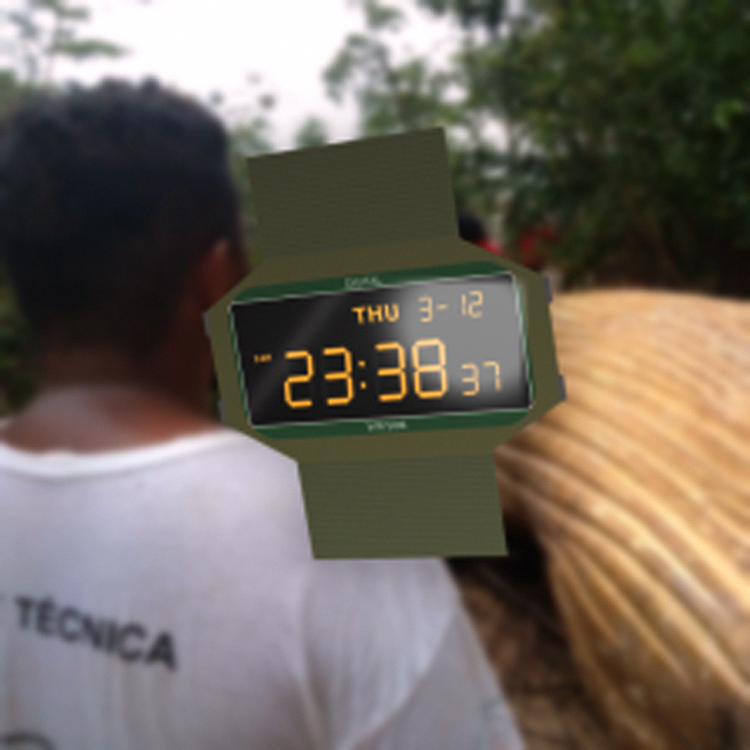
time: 23:38:37
